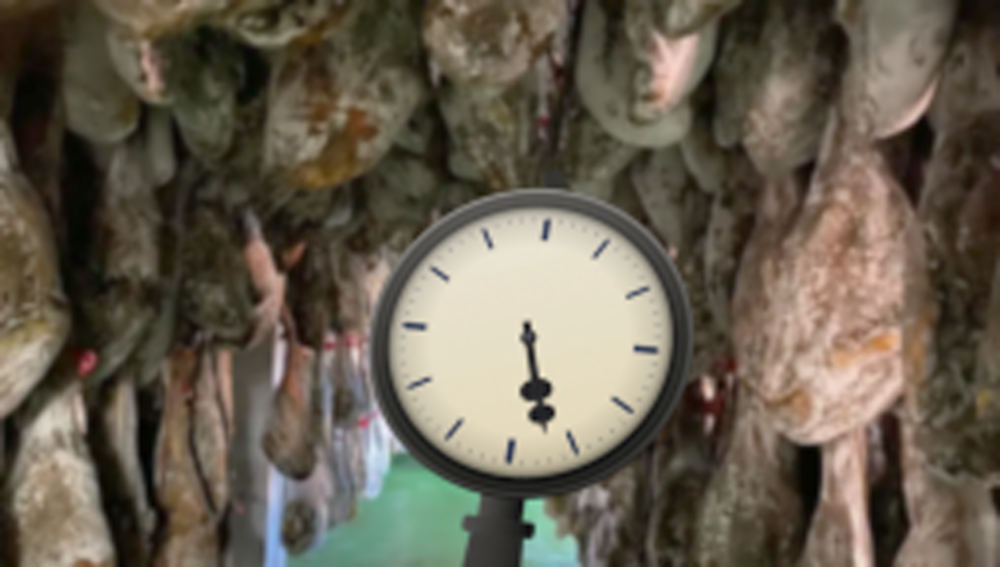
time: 5:27
